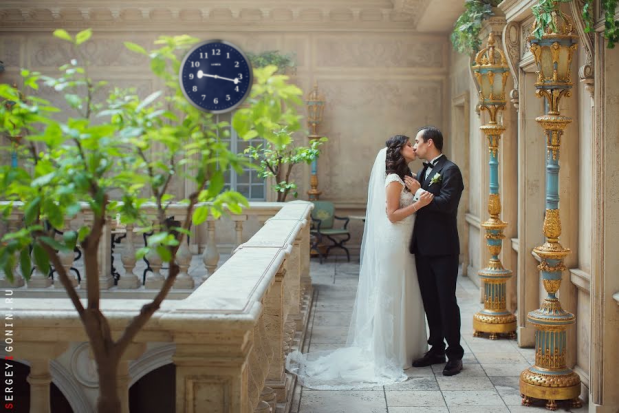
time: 9:17
